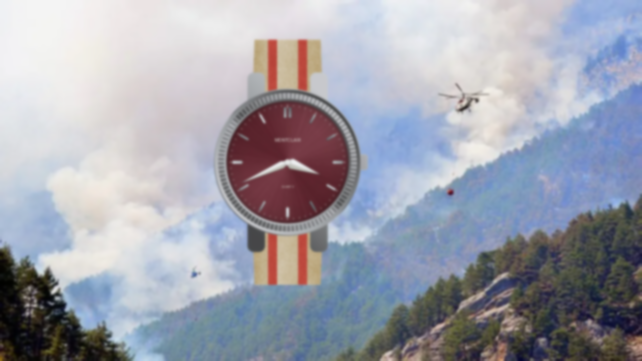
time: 3:41
